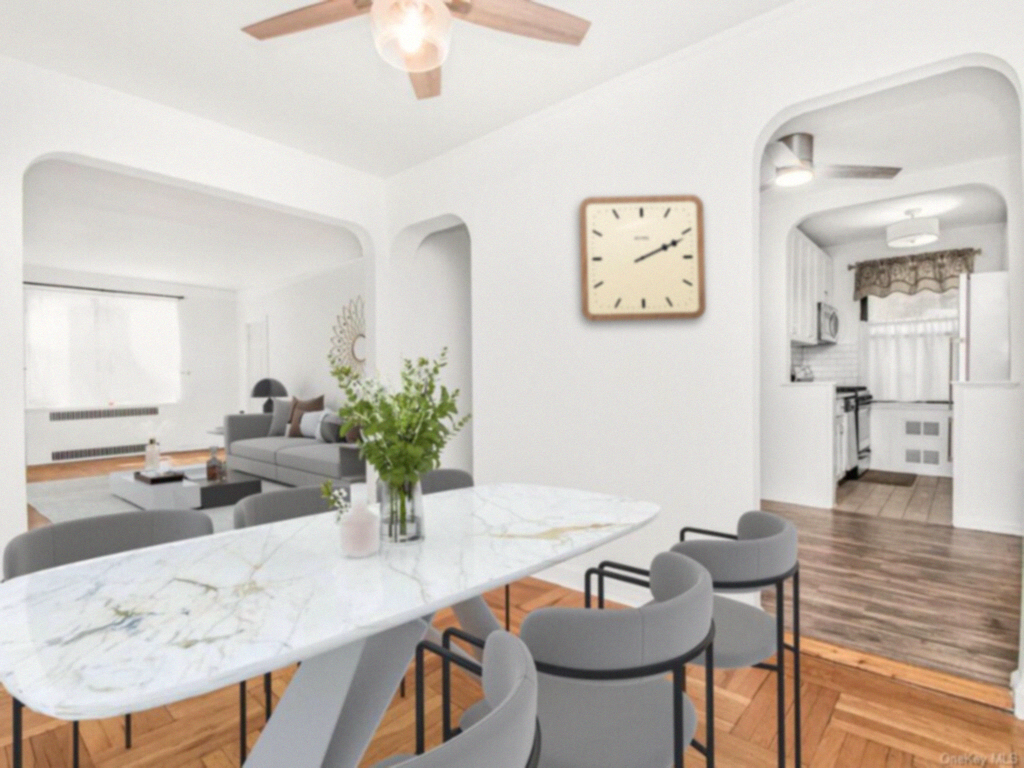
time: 2:11
